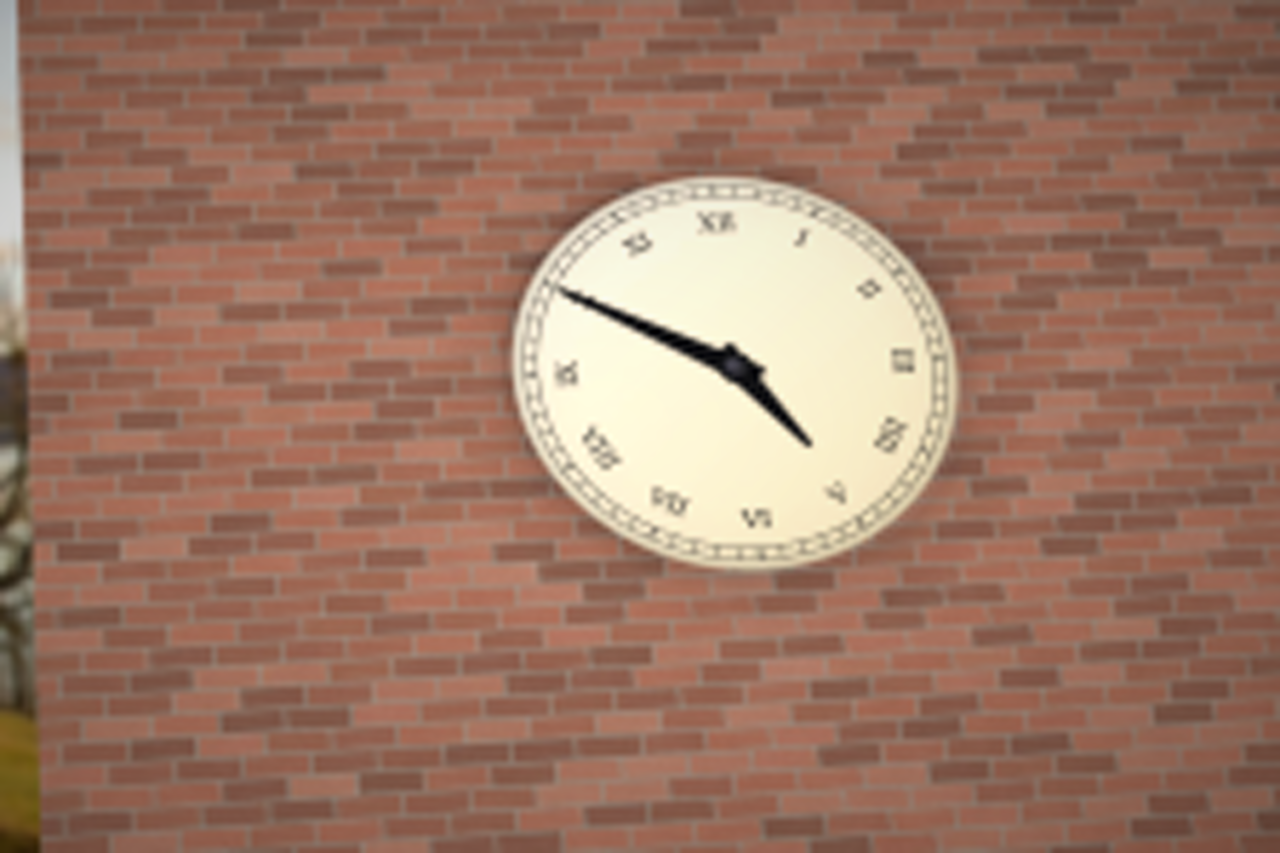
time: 4:50
